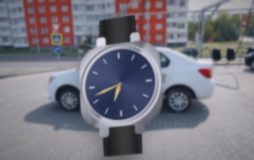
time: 6:42
